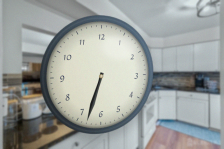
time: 6:33
